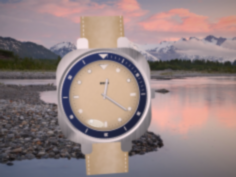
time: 12:21
